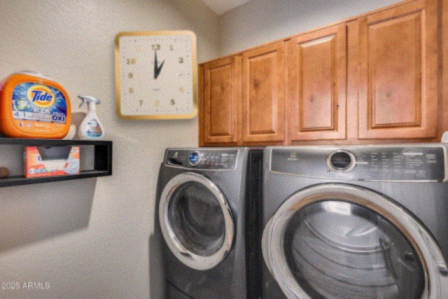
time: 1:00
